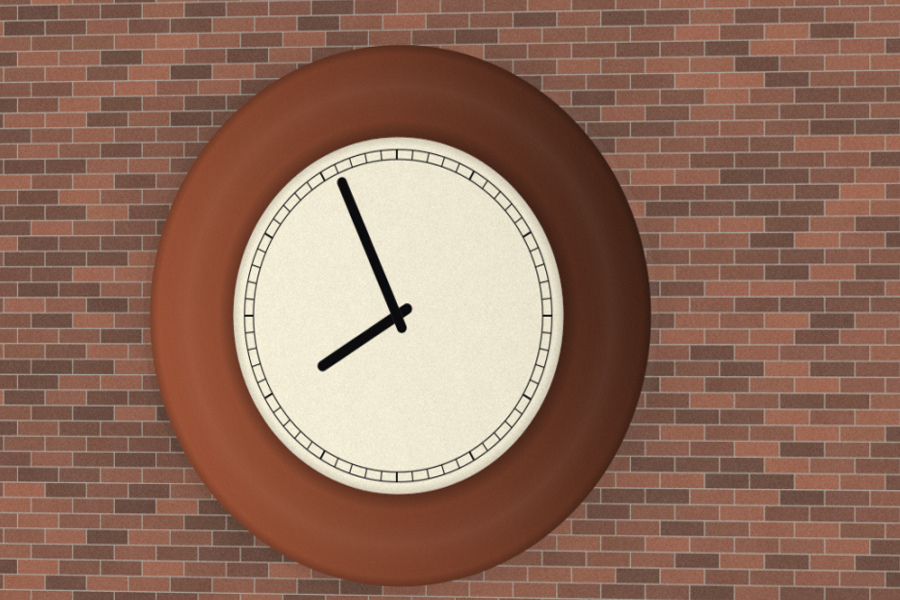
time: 7:56
